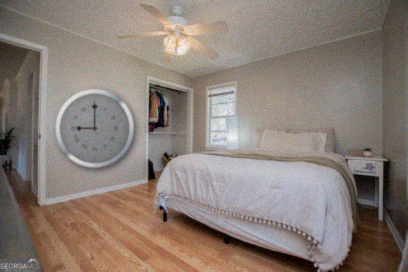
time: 9:00
